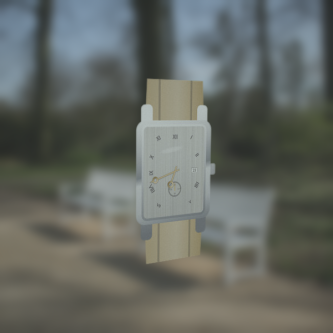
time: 6:42
